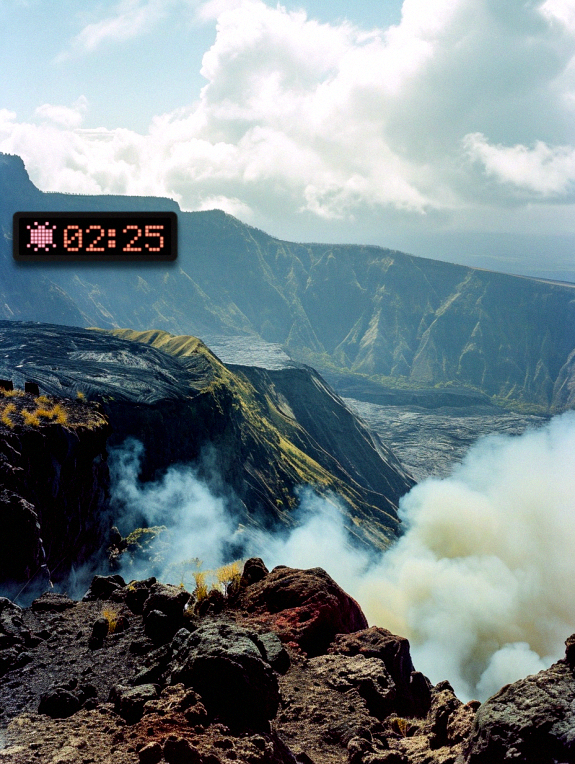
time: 2:25
